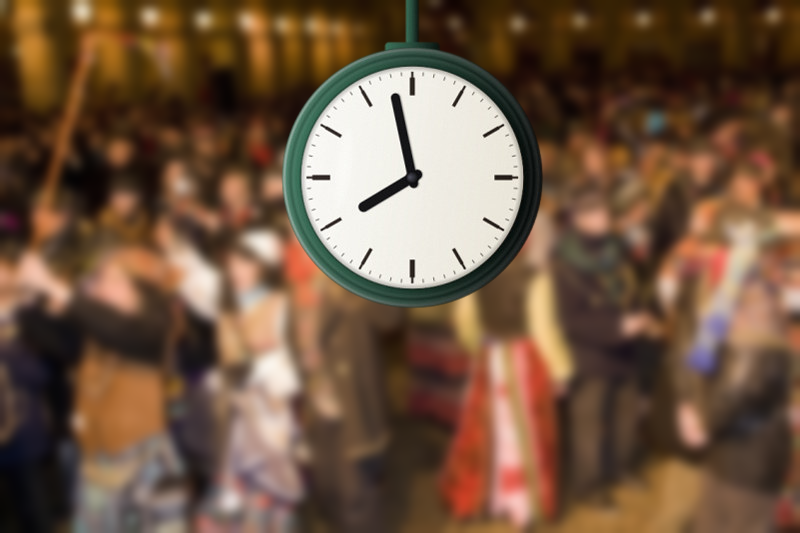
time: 7:58
